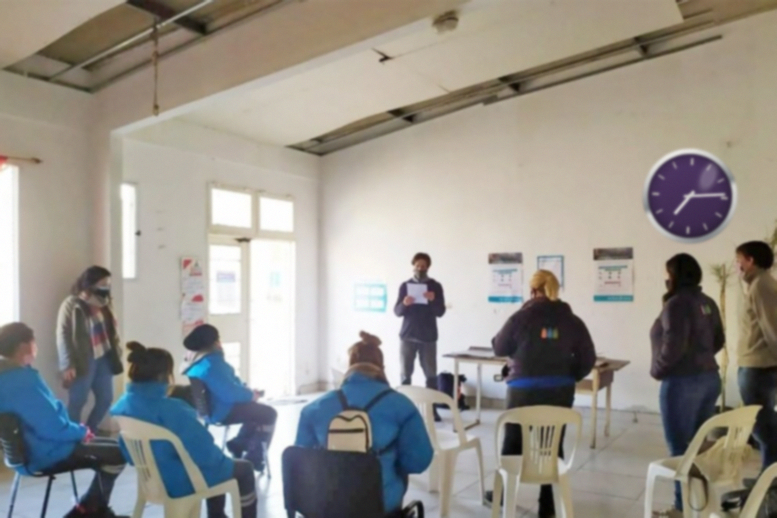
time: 7:14
